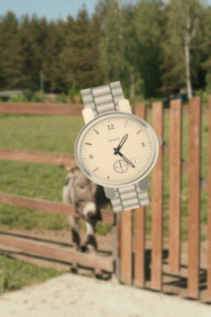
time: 1:25
